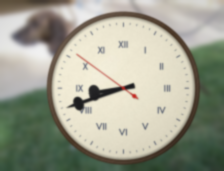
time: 8:41:51
